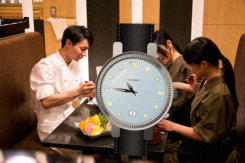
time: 10:46
